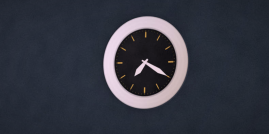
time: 7:20
